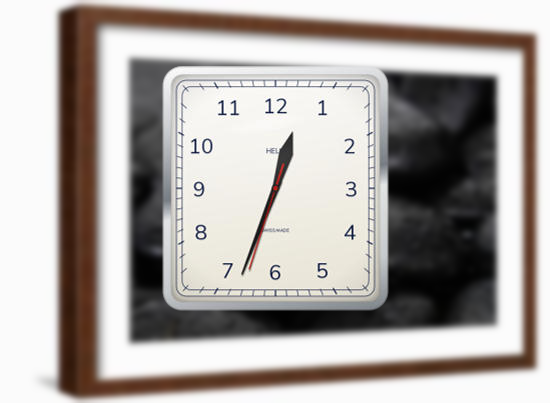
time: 12:33:33
